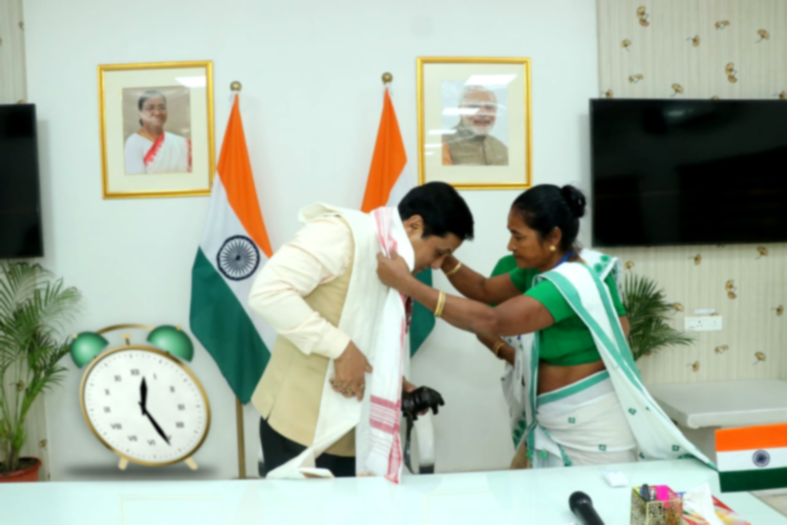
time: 12:26
